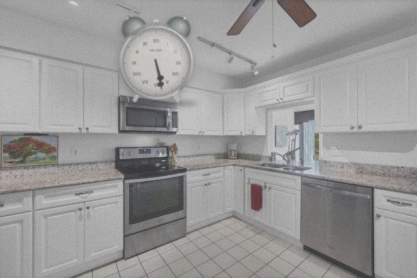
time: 5:28
